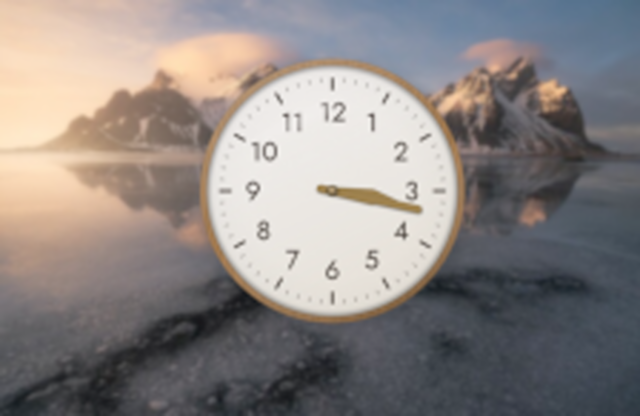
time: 3:17
